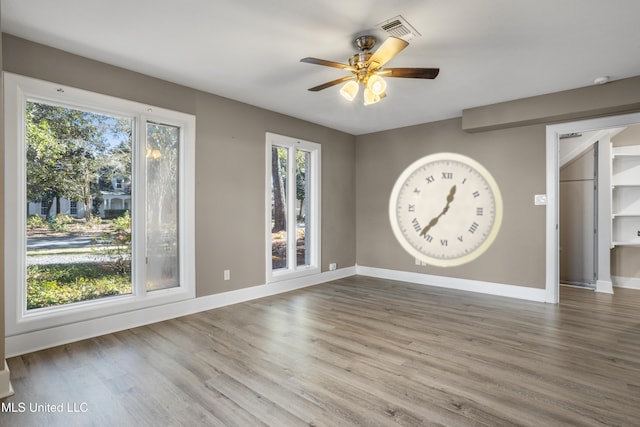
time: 12:37
